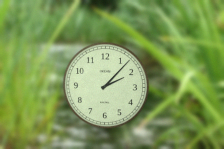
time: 2:07
